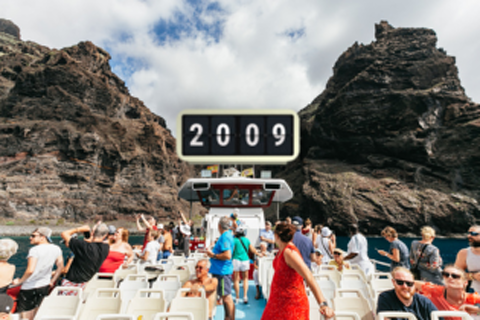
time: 20:09
